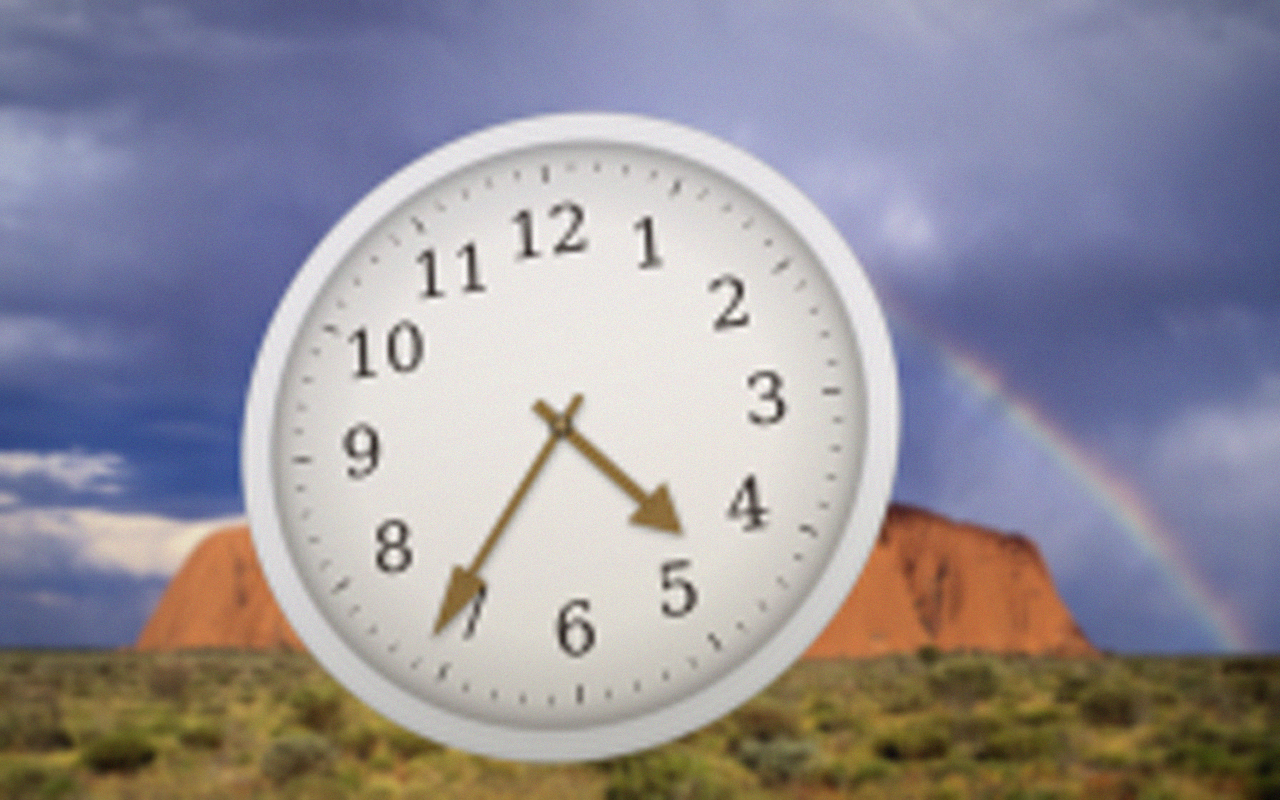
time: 4:36
